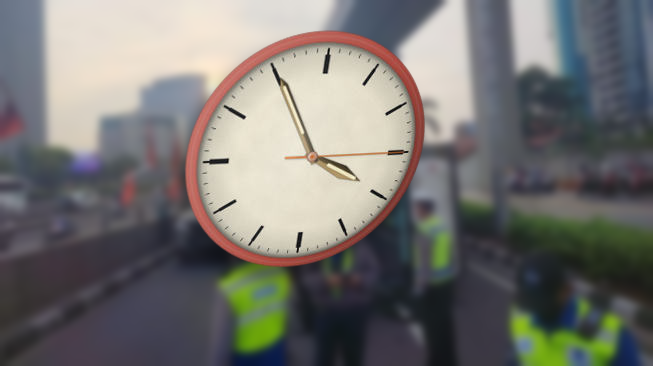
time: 3:55:15
